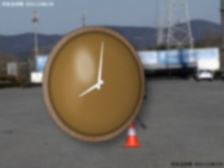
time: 8:01
